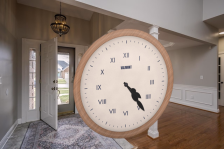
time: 4:24
